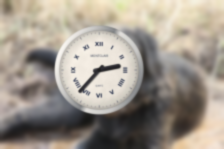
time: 2:37
